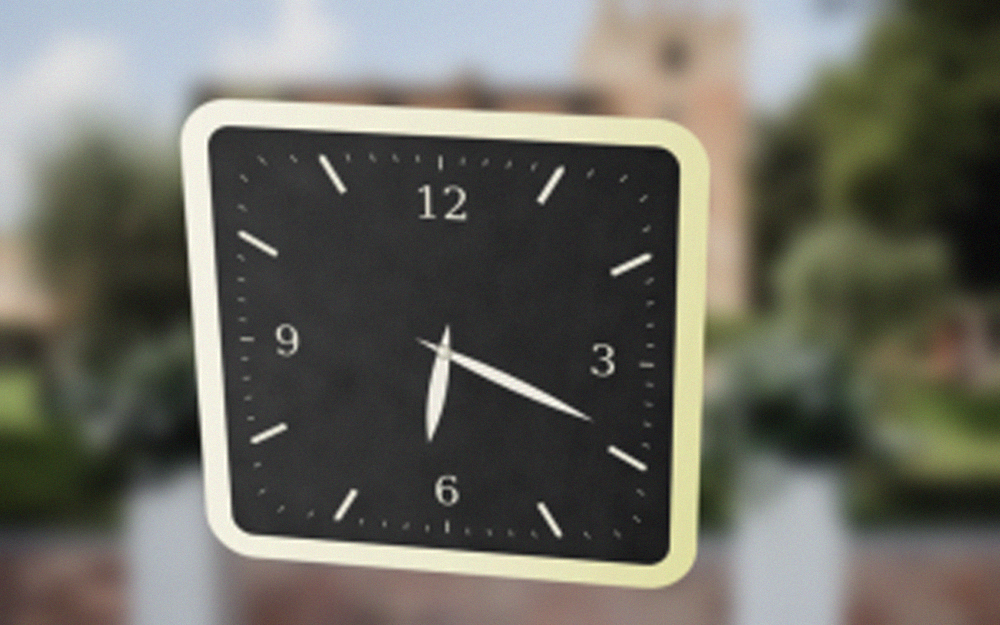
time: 6:19
